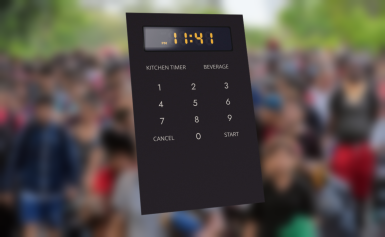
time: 11:41
